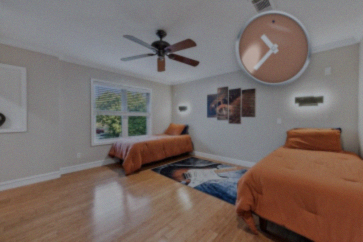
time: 10:37
